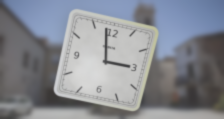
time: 2:58
